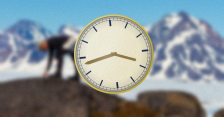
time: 3:43
